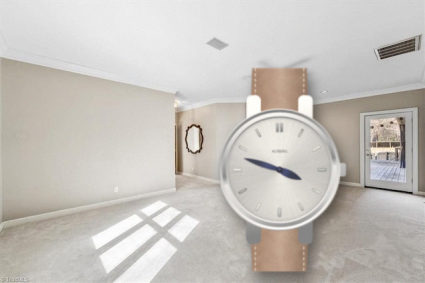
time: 3:48
